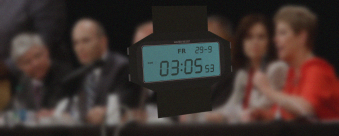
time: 3:05:53
